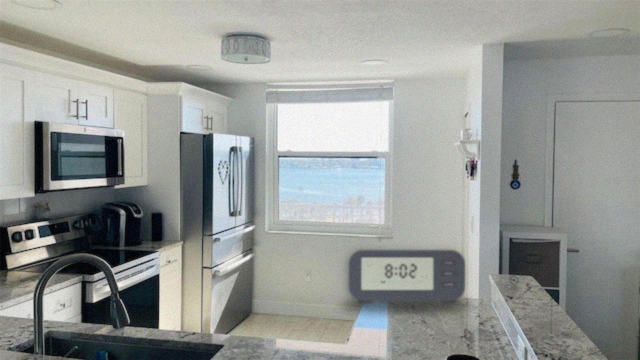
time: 8:02
